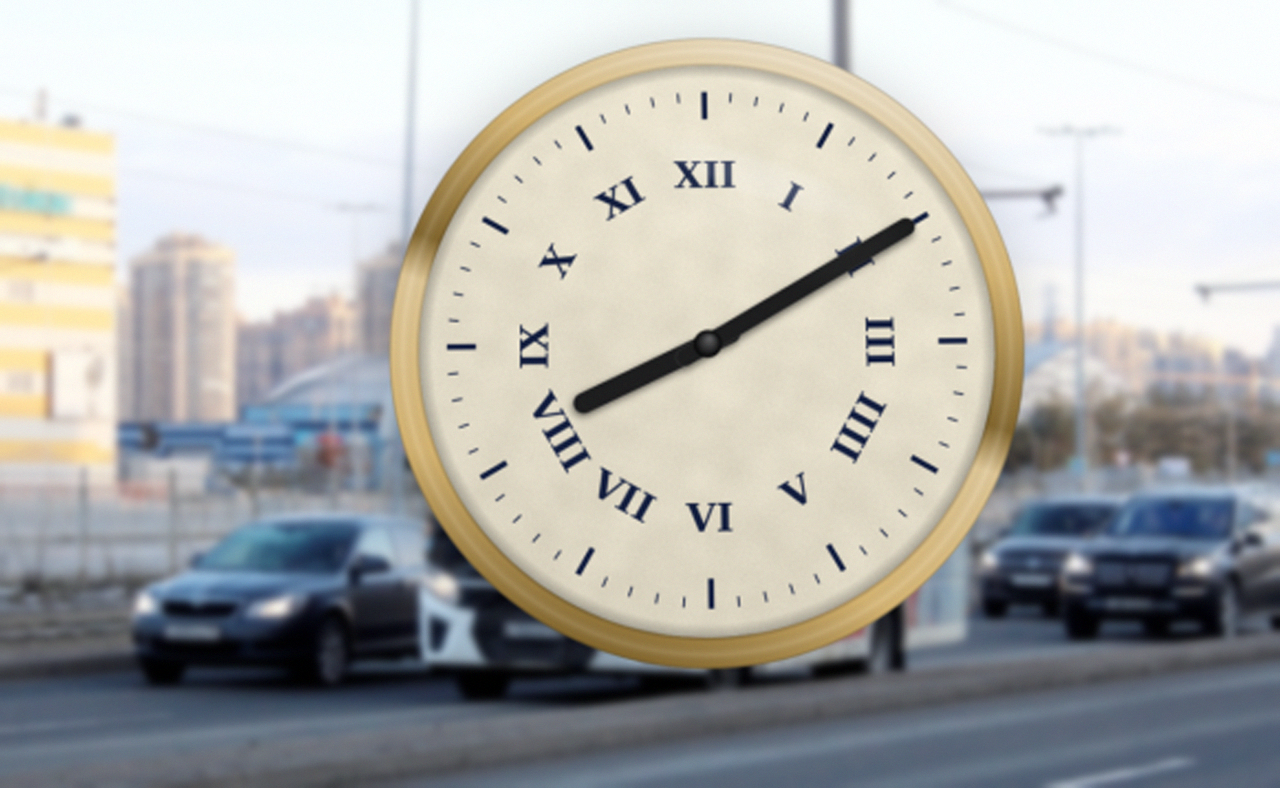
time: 8:10
